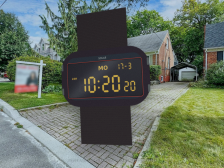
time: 10:20:20
